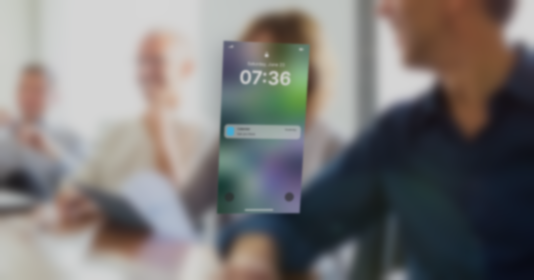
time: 7:36
